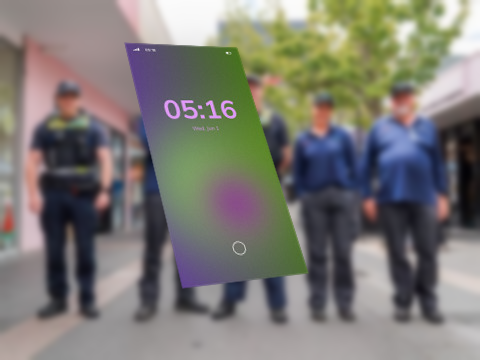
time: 5:16
